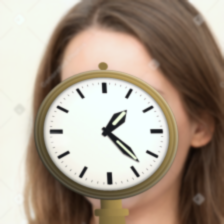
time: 1:23
